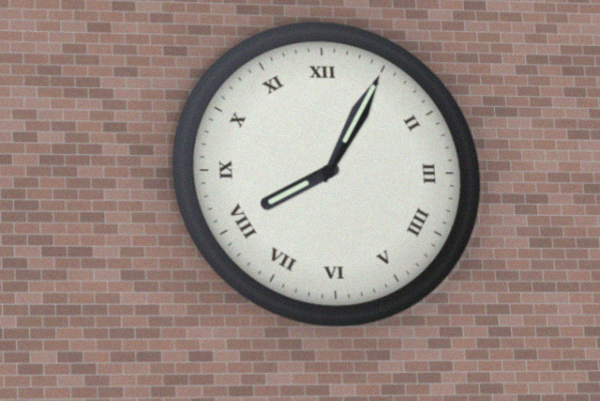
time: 8:05
